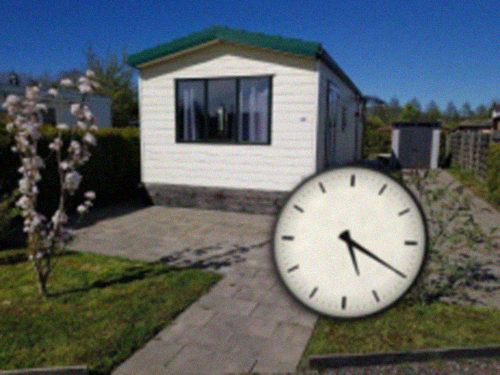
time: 5:20
